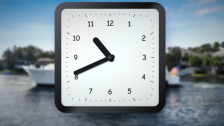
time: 10:41
